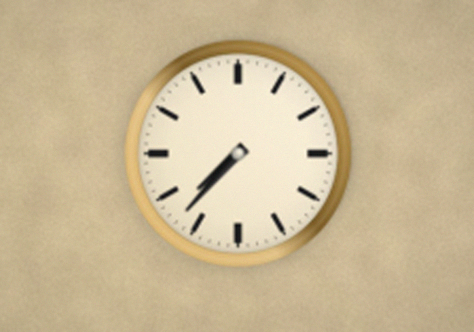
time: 7:37
